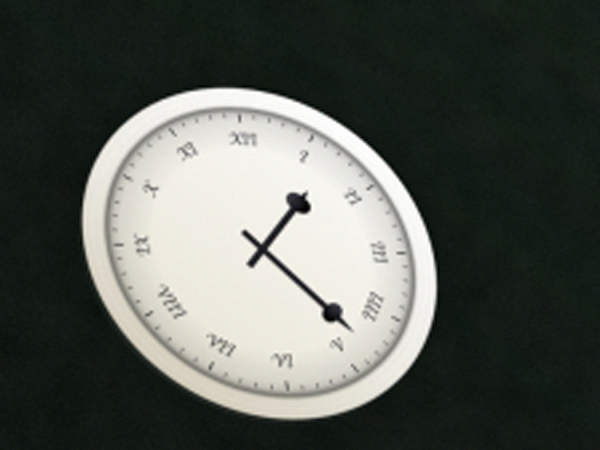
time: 1:23
